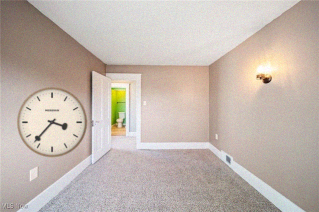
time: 3:37
